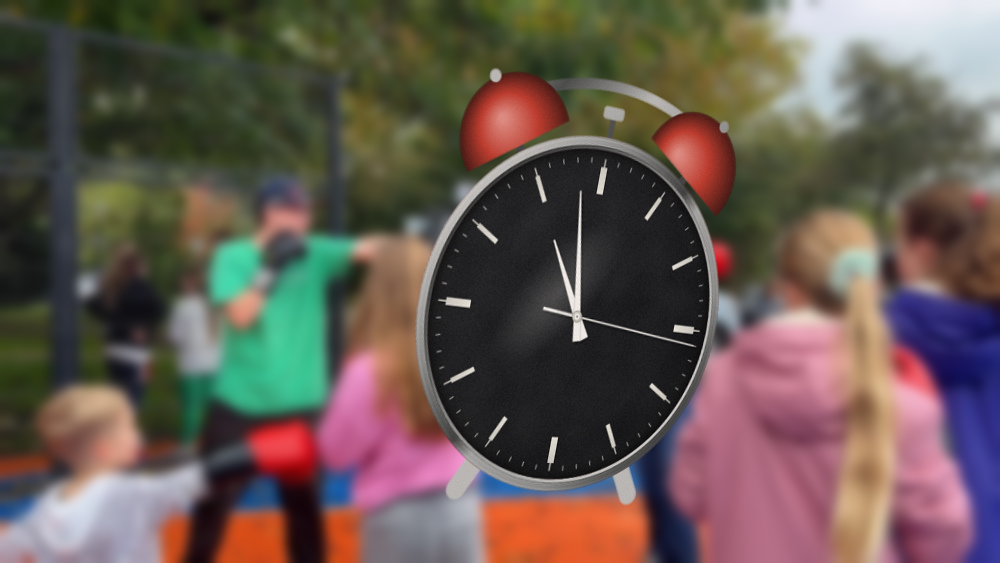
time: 10:58:16
